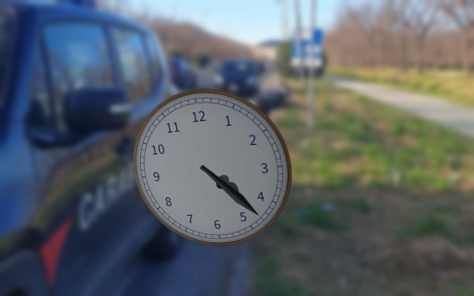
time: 4:23
